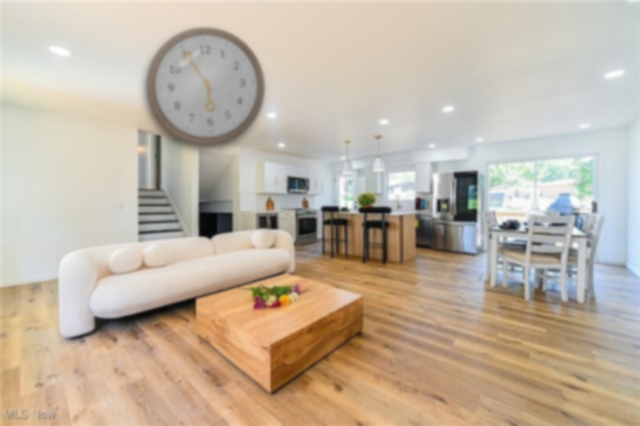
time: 5:55
